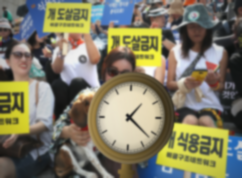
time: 1:22
